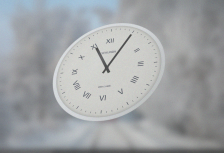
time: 11:05
